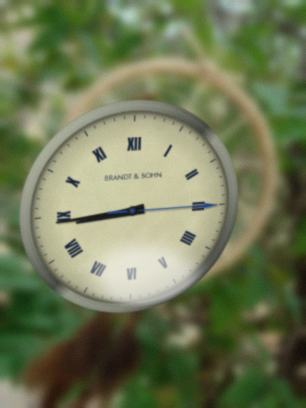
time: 8:44:15
